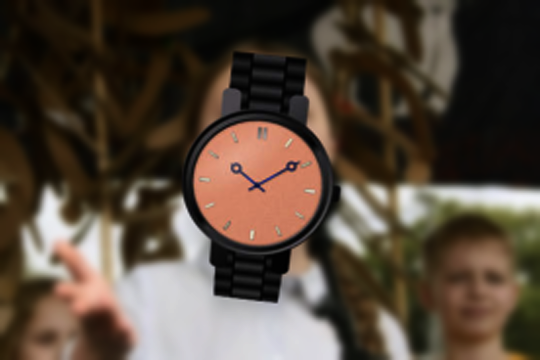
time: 10:09
